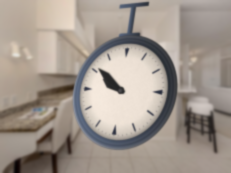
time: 9:51
